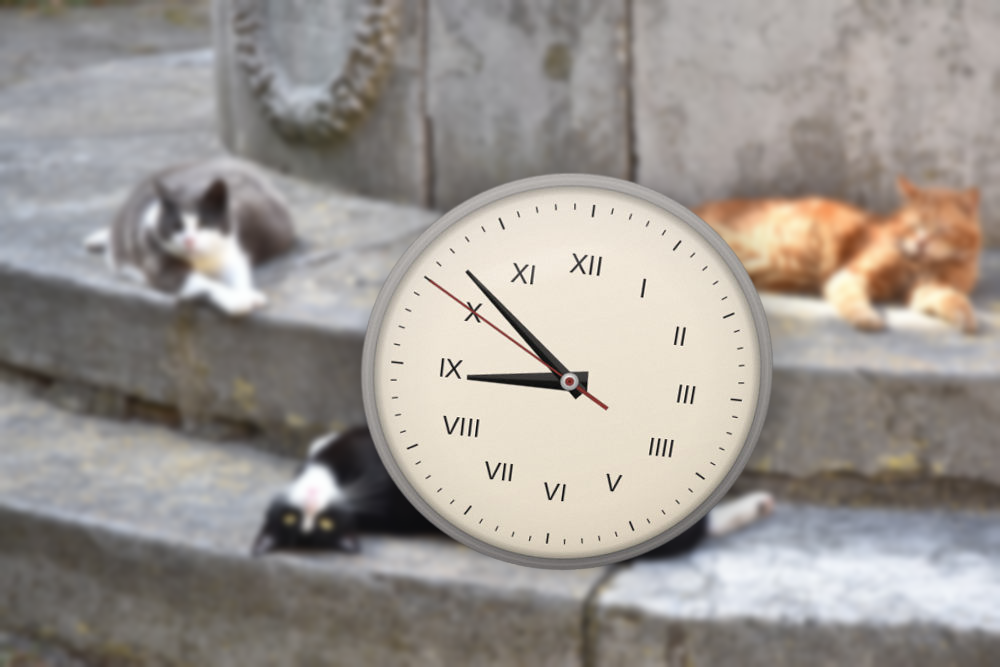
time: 8:51:50
